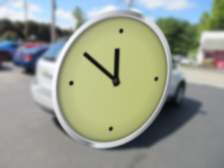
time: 11:51
